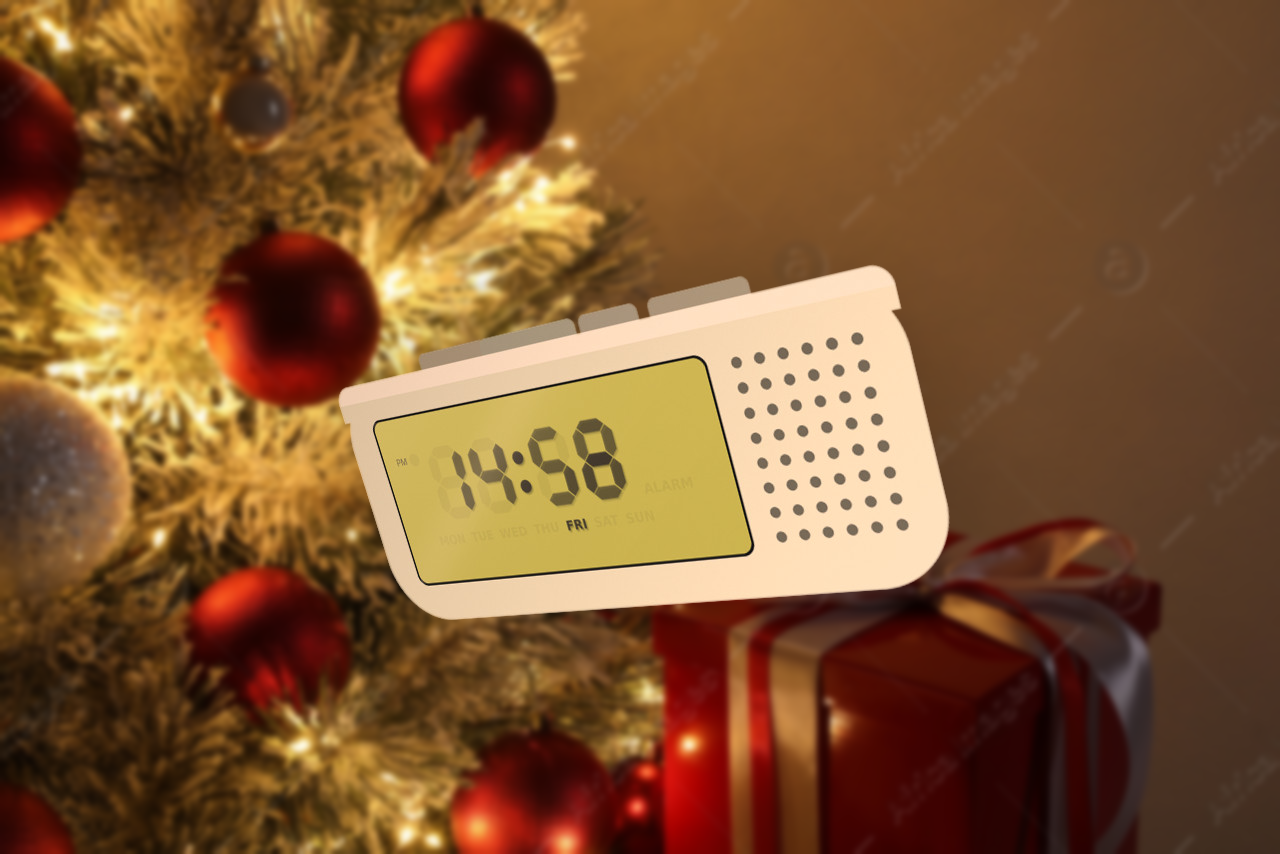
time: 14:58
